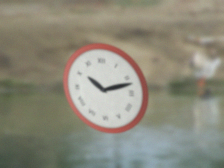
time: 10:12
